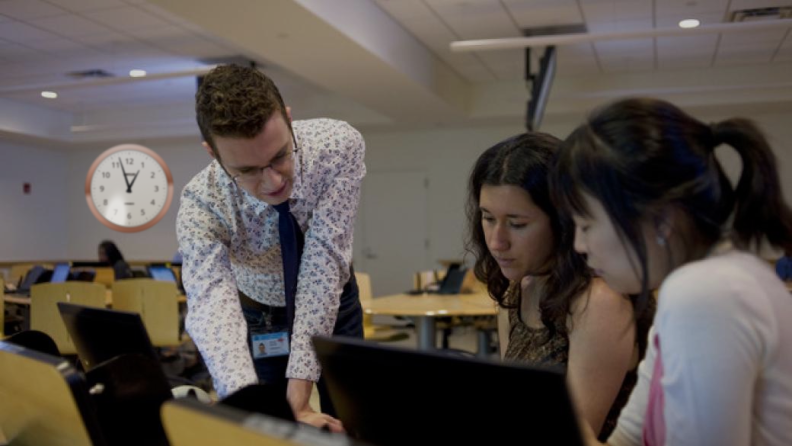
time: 12:57
